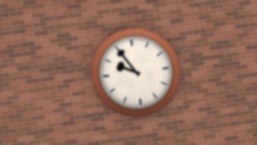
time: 9:55
